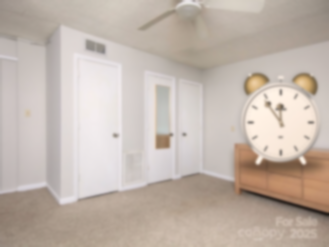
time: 11:54
